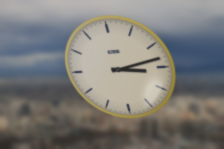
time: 3:13
